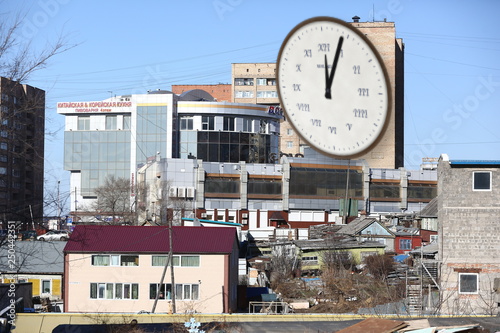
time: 12:04
